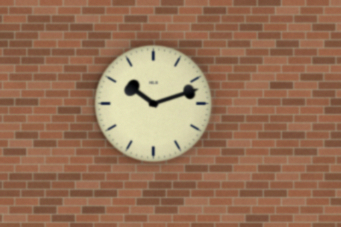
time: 10:12
